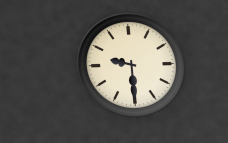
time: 9:30
